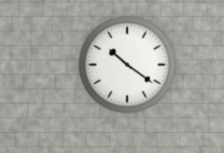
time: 10:21
